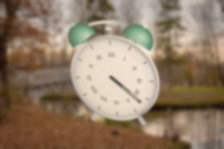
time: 4:22
